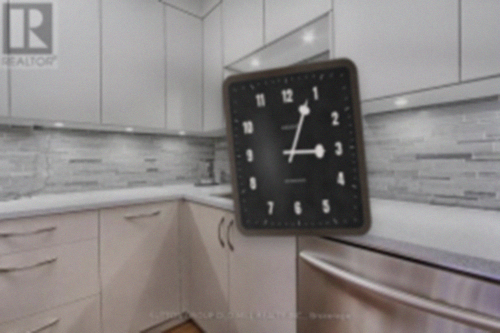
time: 3:04
